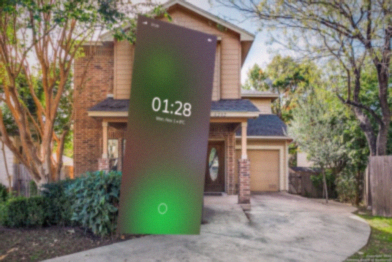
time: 1:28
